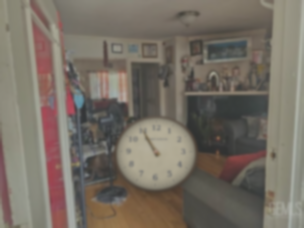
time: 10:55
